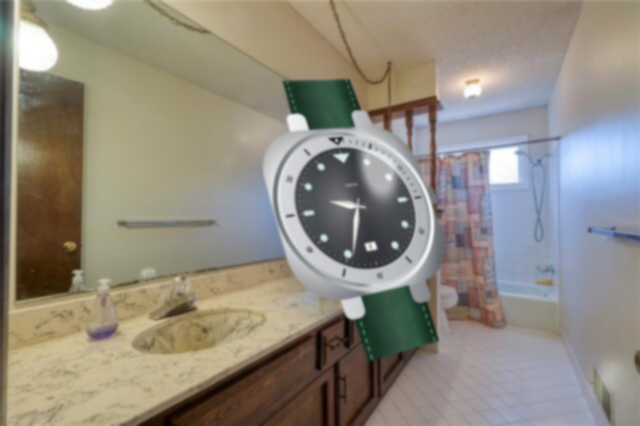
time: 9:34
